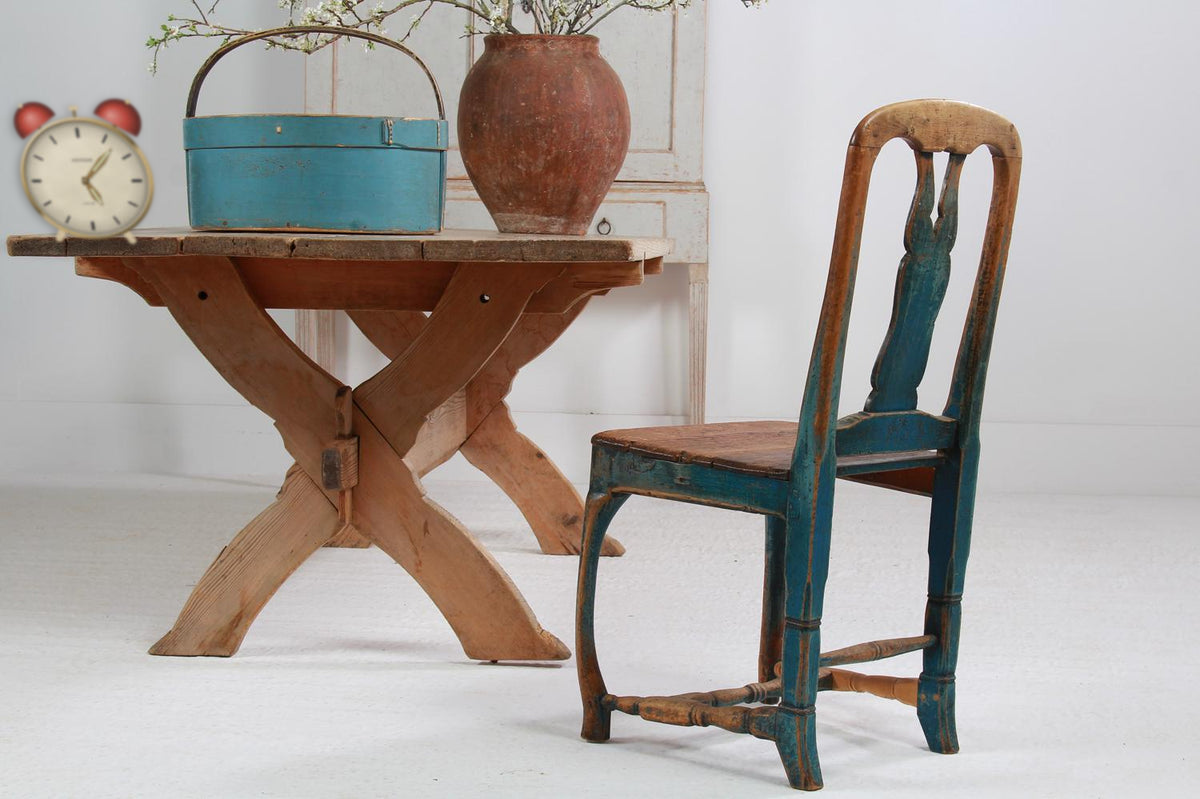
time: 5:07
